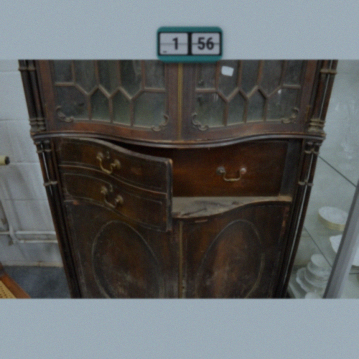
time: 1:56
